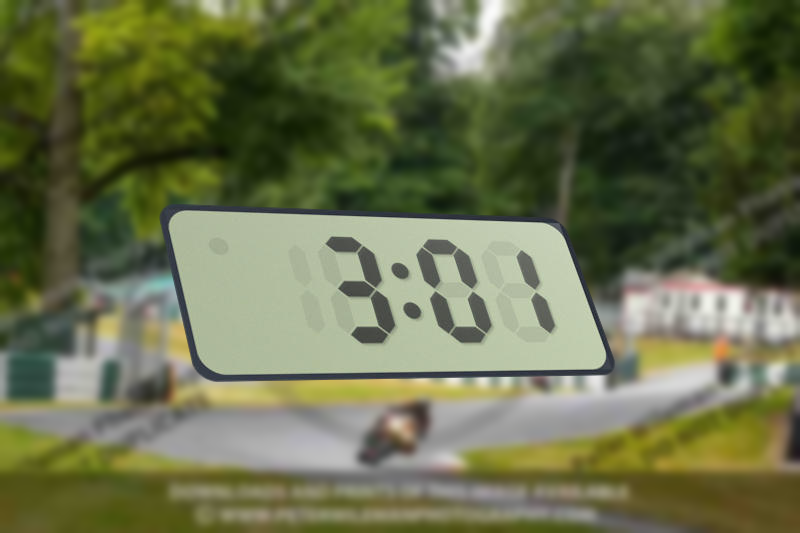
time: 3:01
